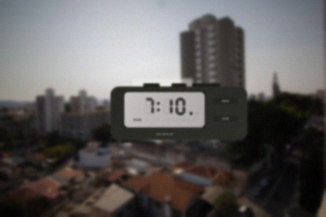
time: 7:10
